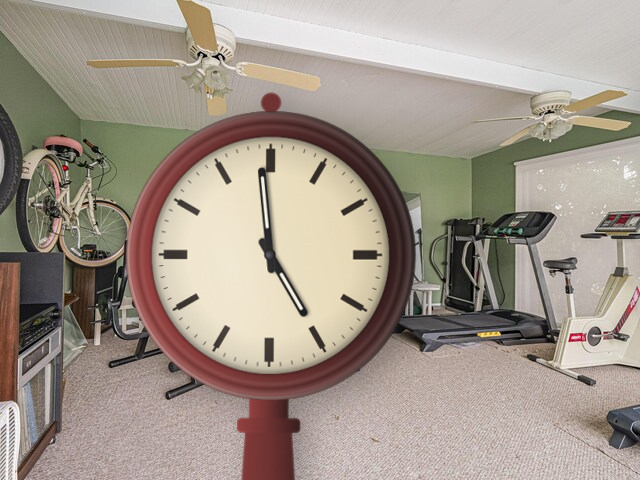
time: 4:59
